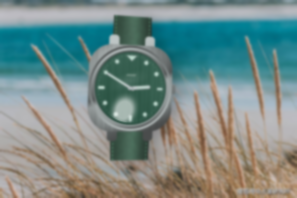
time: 2:50
